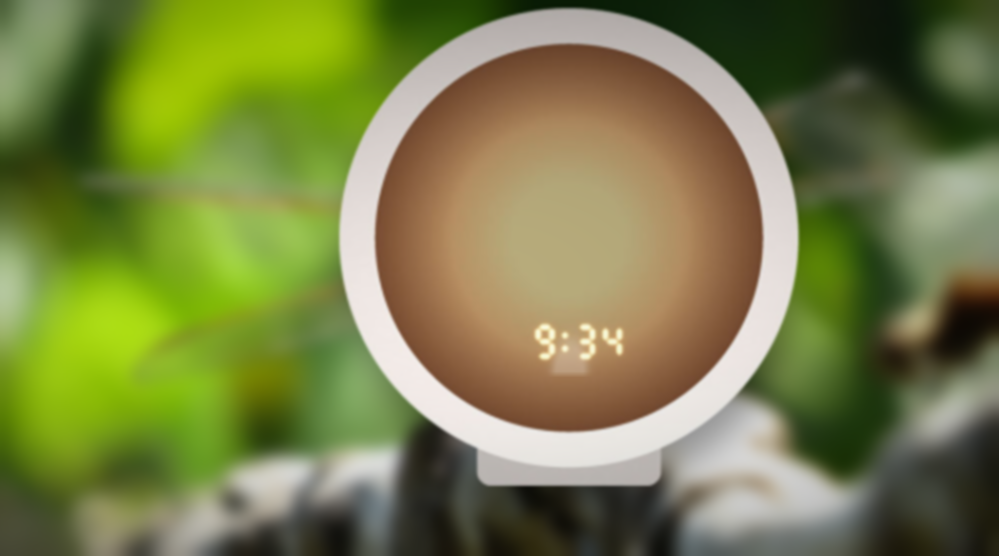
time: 9:34
